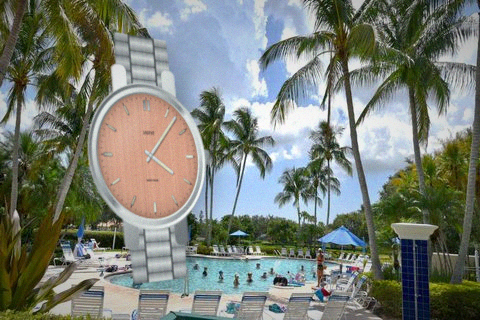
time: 4:07
